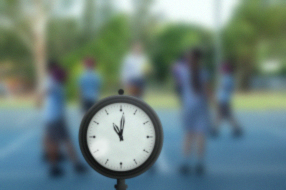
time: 11:01
